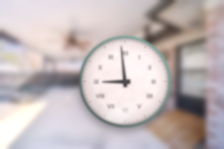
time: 8:59
